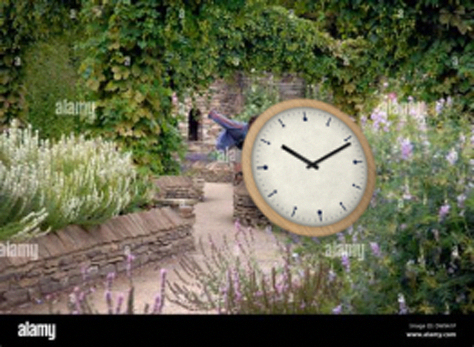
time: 10:11
